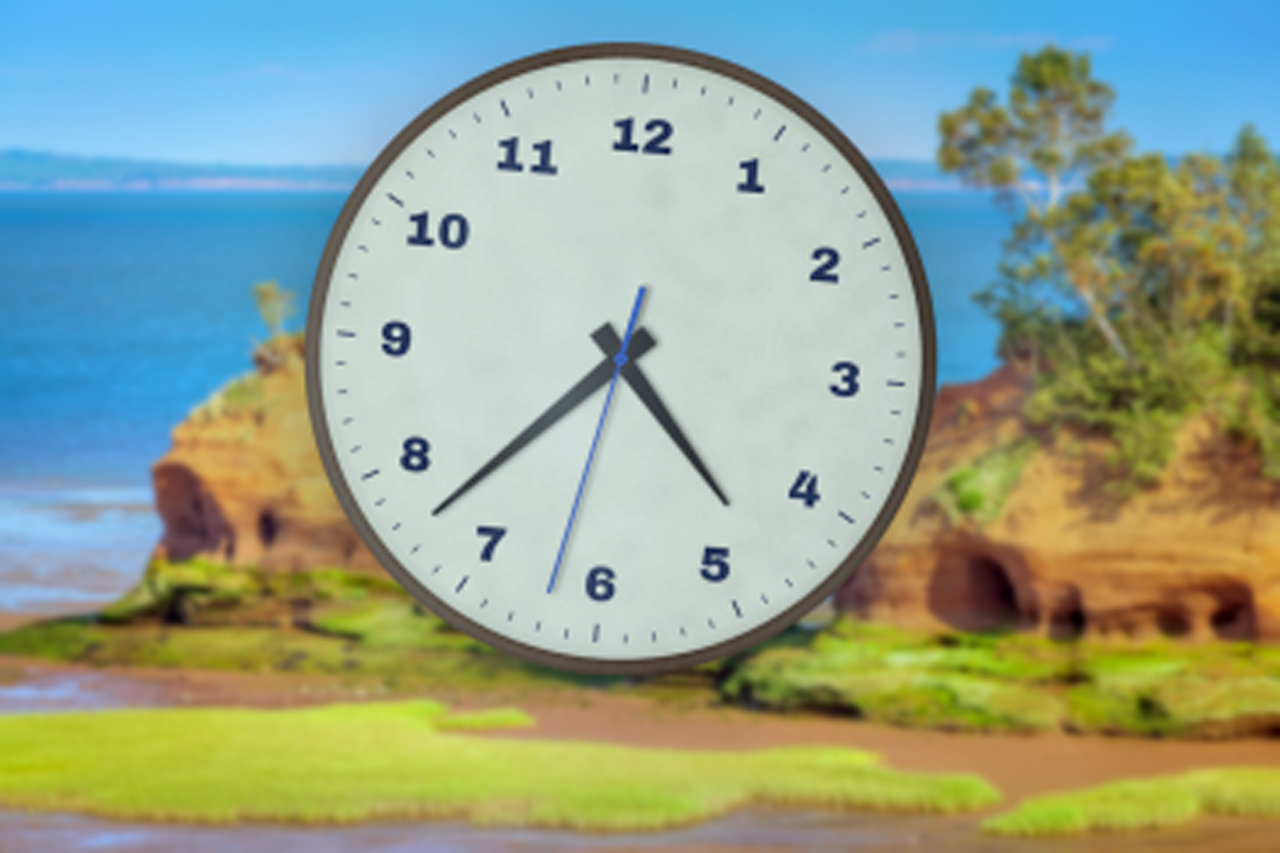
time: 4:37:32
